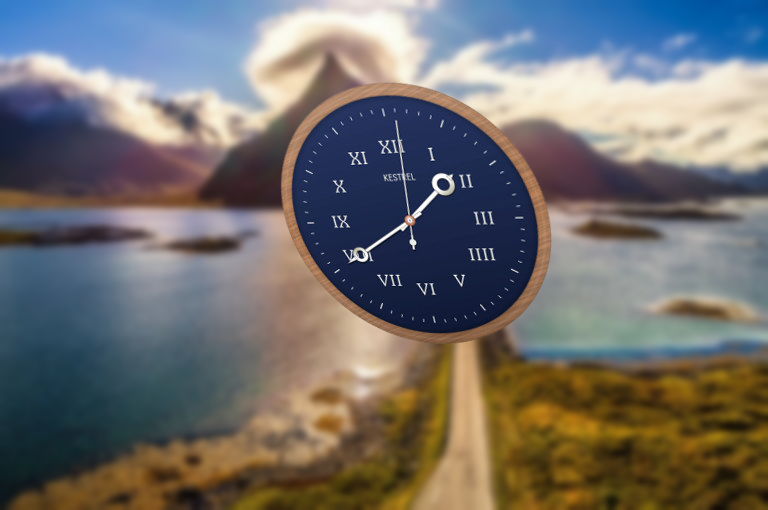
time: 1:40:01
